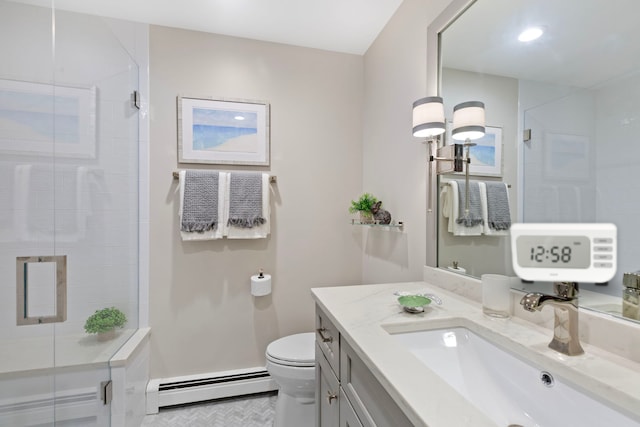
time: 12:58
